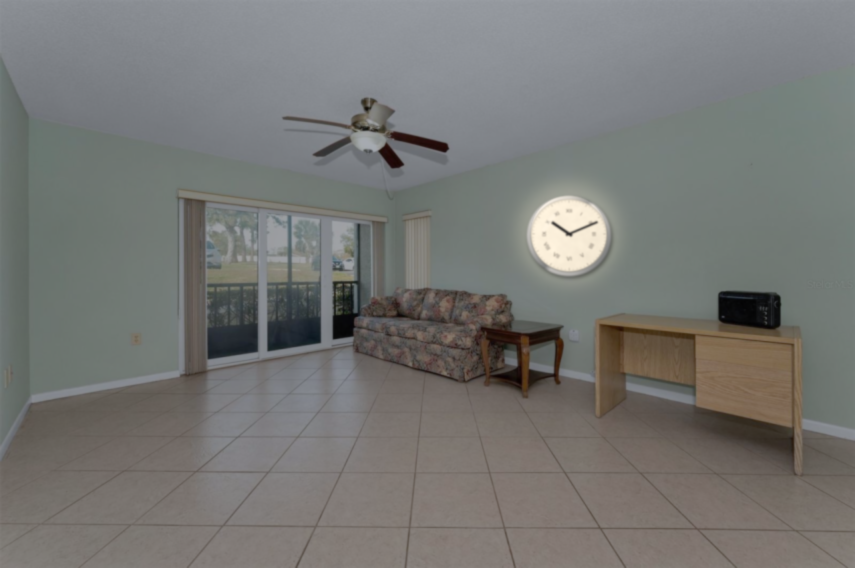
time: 10:11
